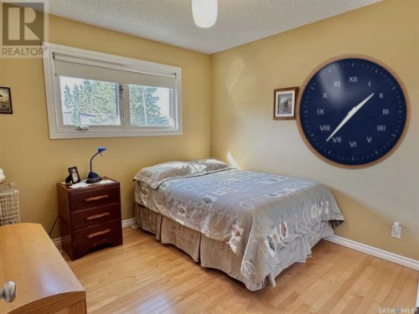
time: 1:37
